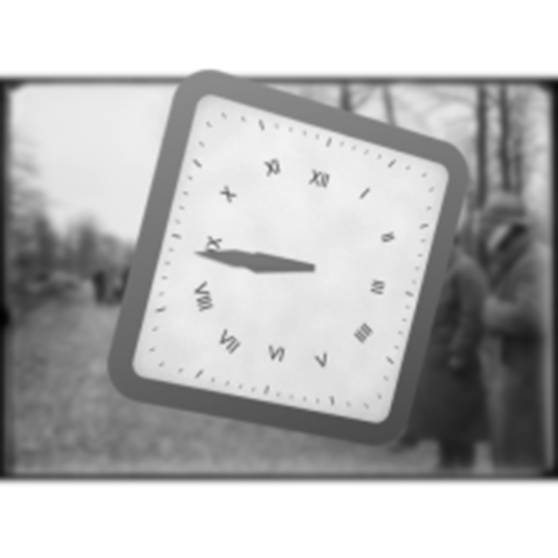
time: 8:44
